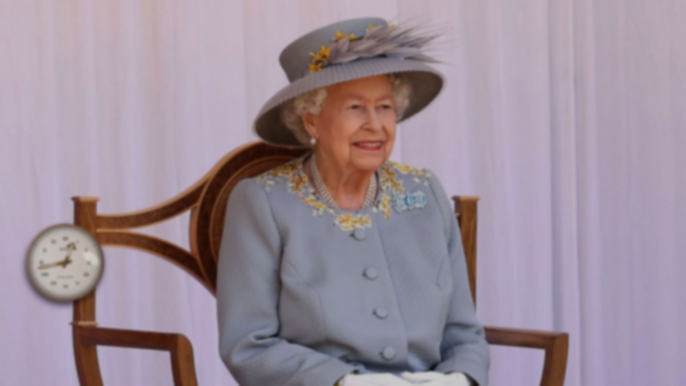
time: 12:43
